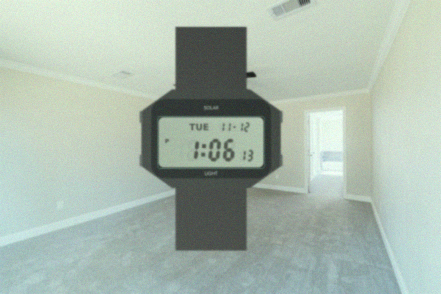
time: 1:06:13
